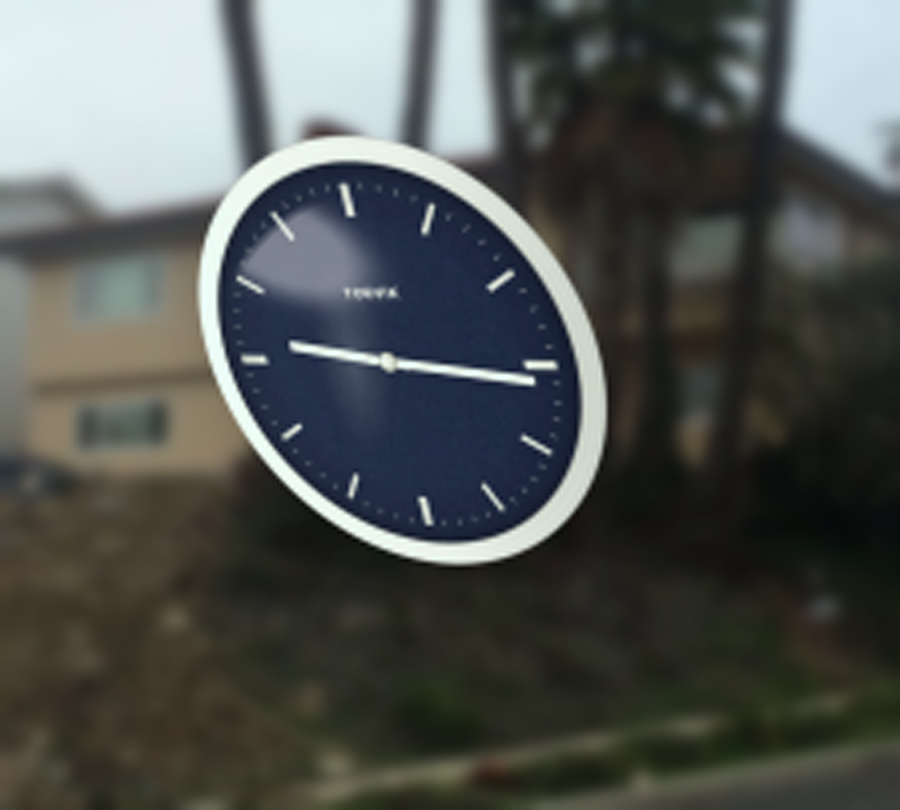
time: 9:16
